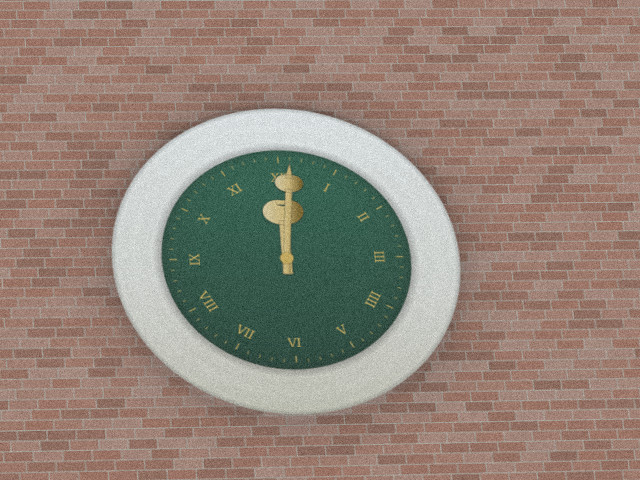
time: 12:01
